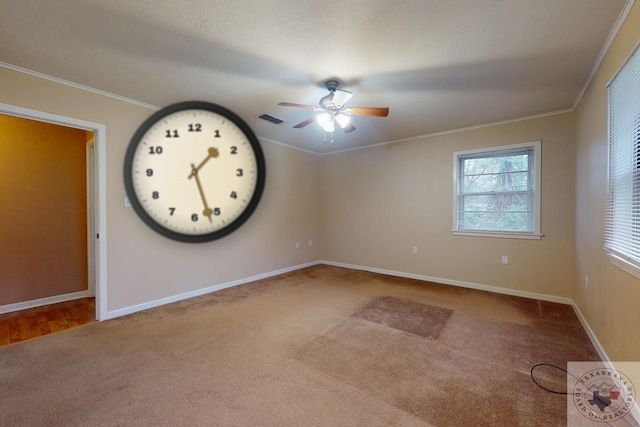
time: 1:27
